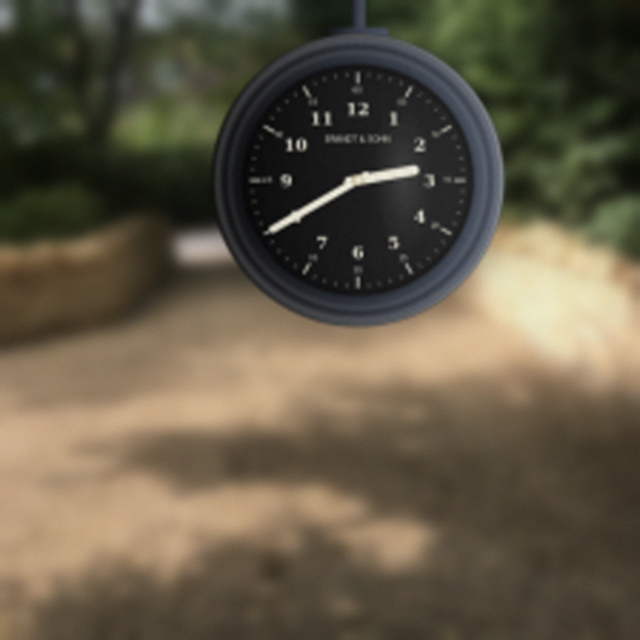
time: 2:40
